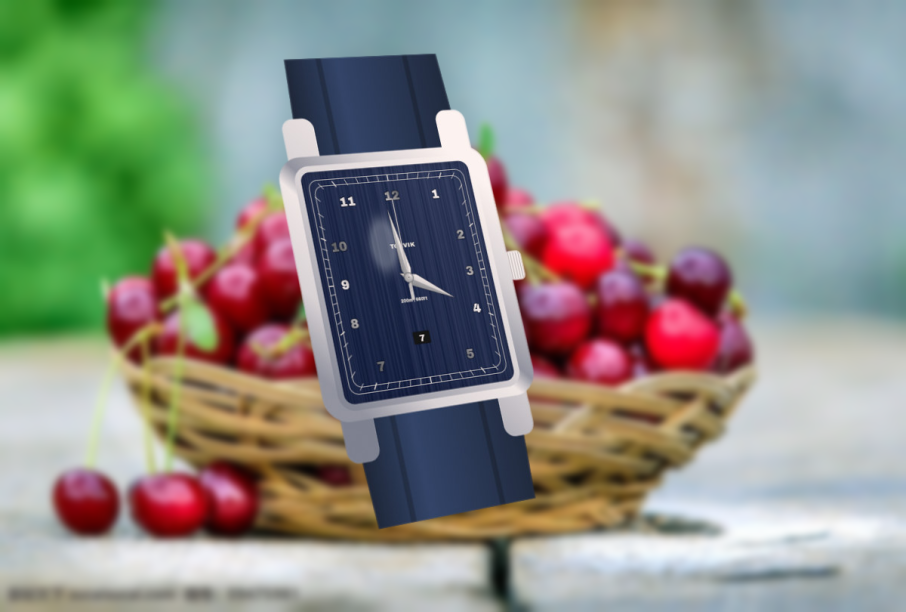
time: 3:59:00
